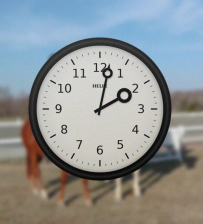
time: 2:02
